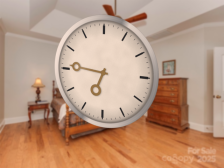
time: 6:46
